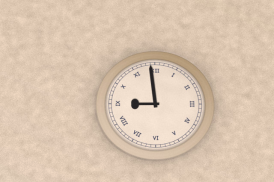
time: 8:59
